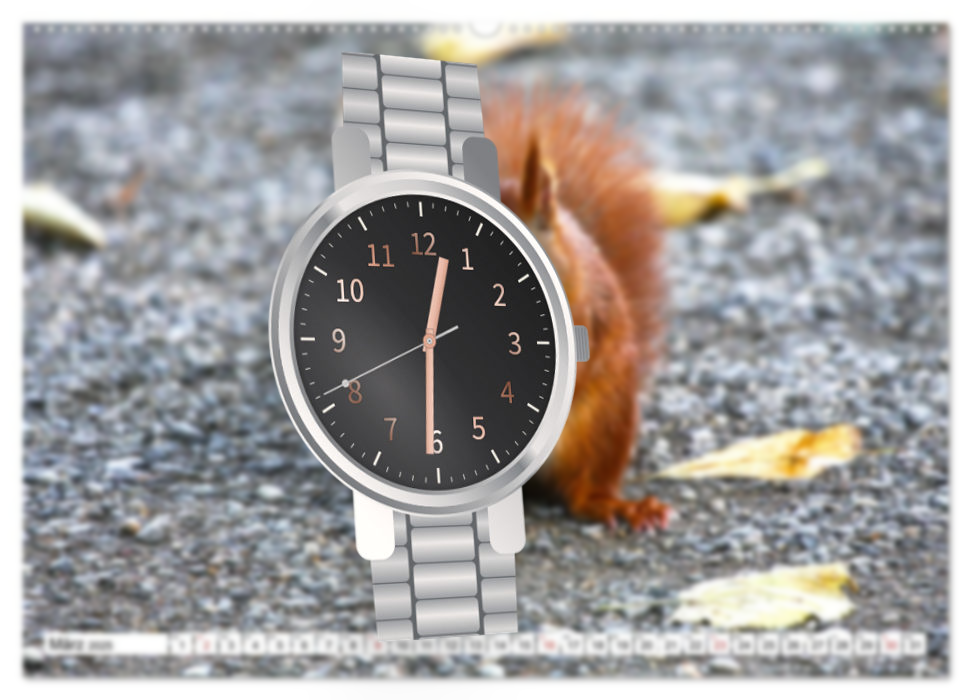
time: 12:30:41
